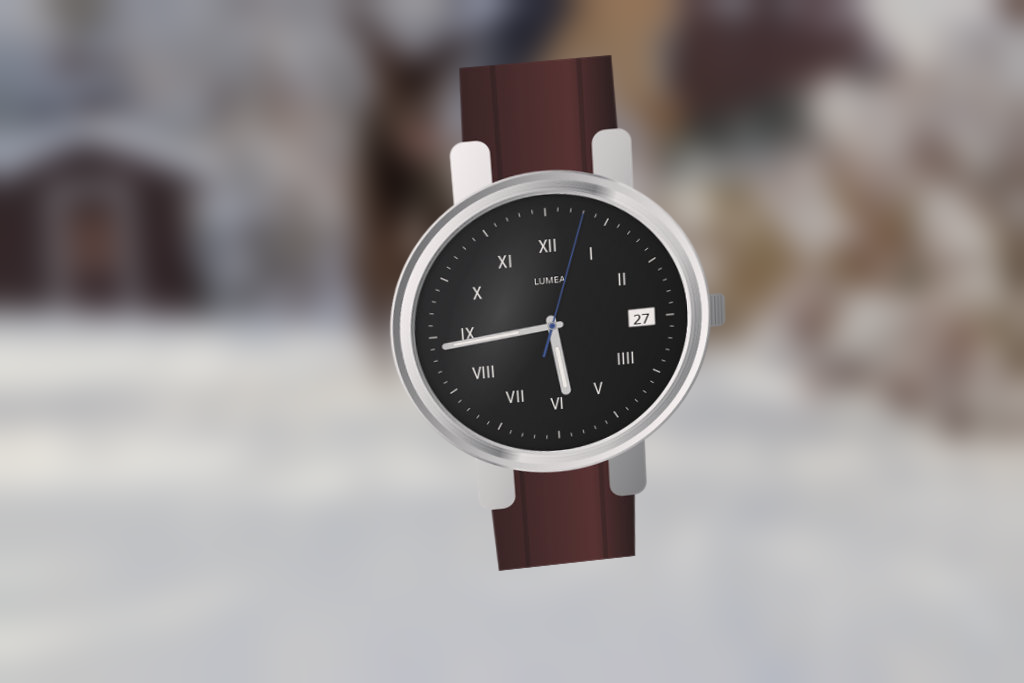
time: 5:44:03
